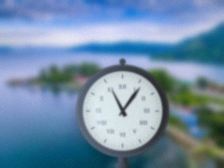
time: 11:06
